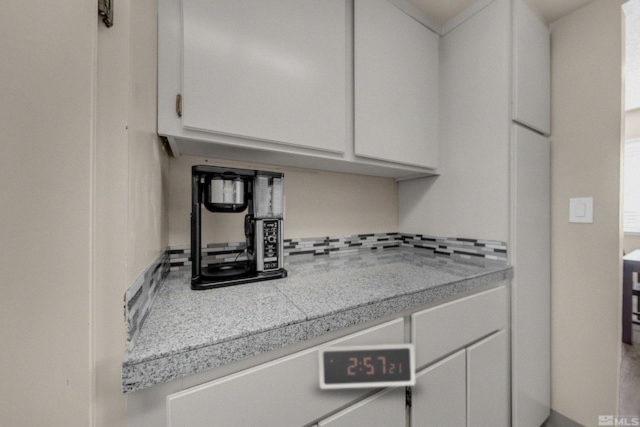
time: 2:57
